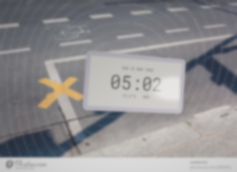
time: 5:02
